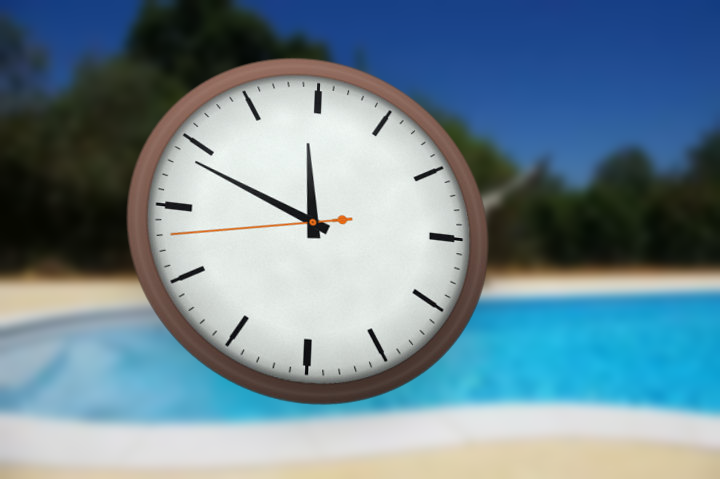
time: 11:48:43
